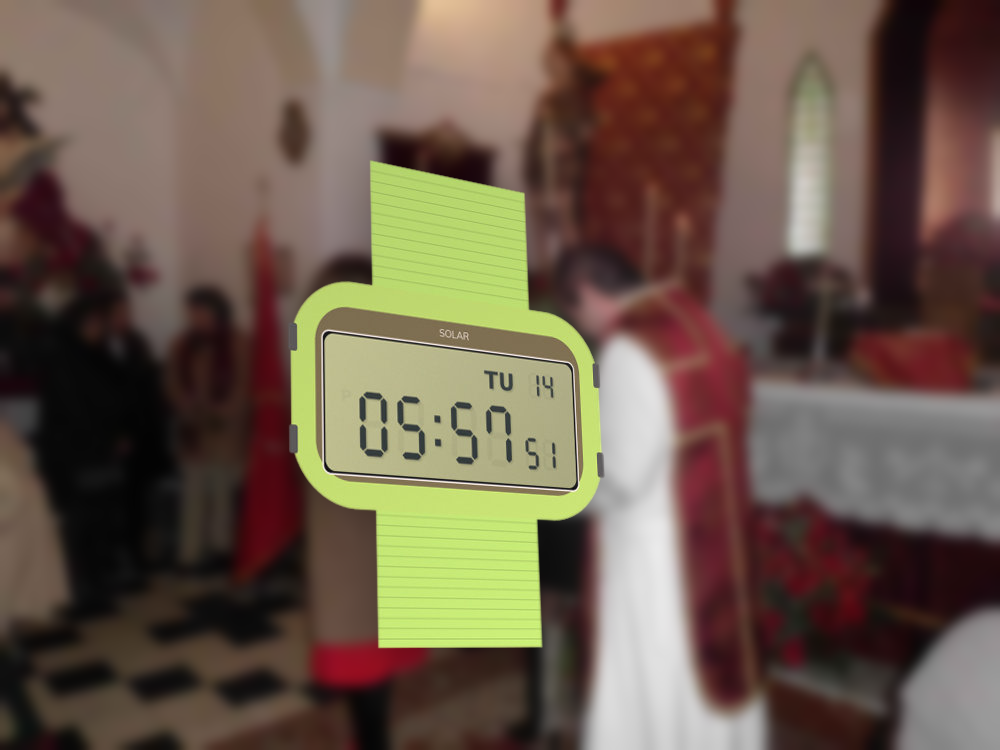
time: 5:57:51
